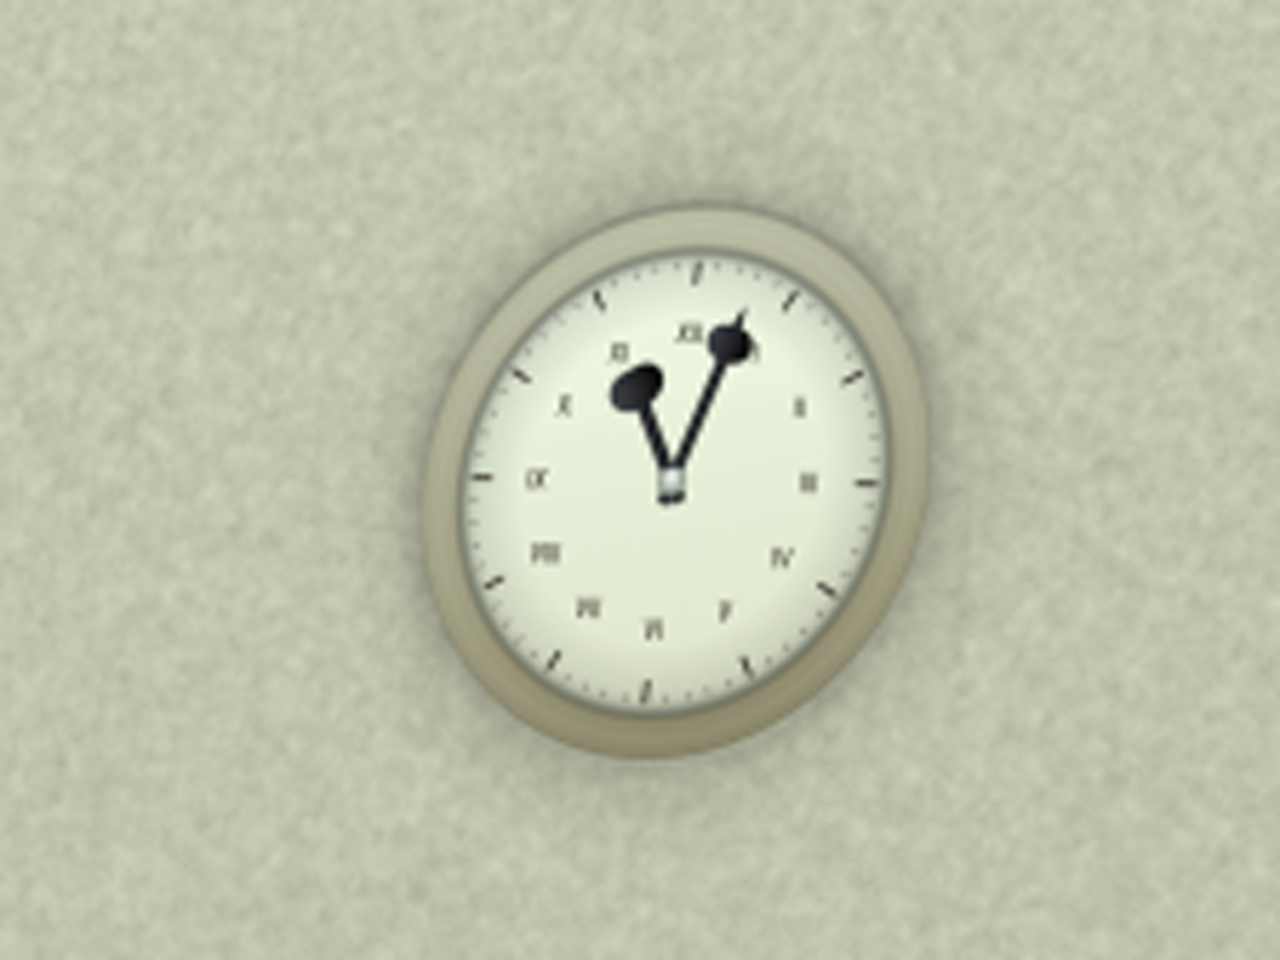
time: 11:03
